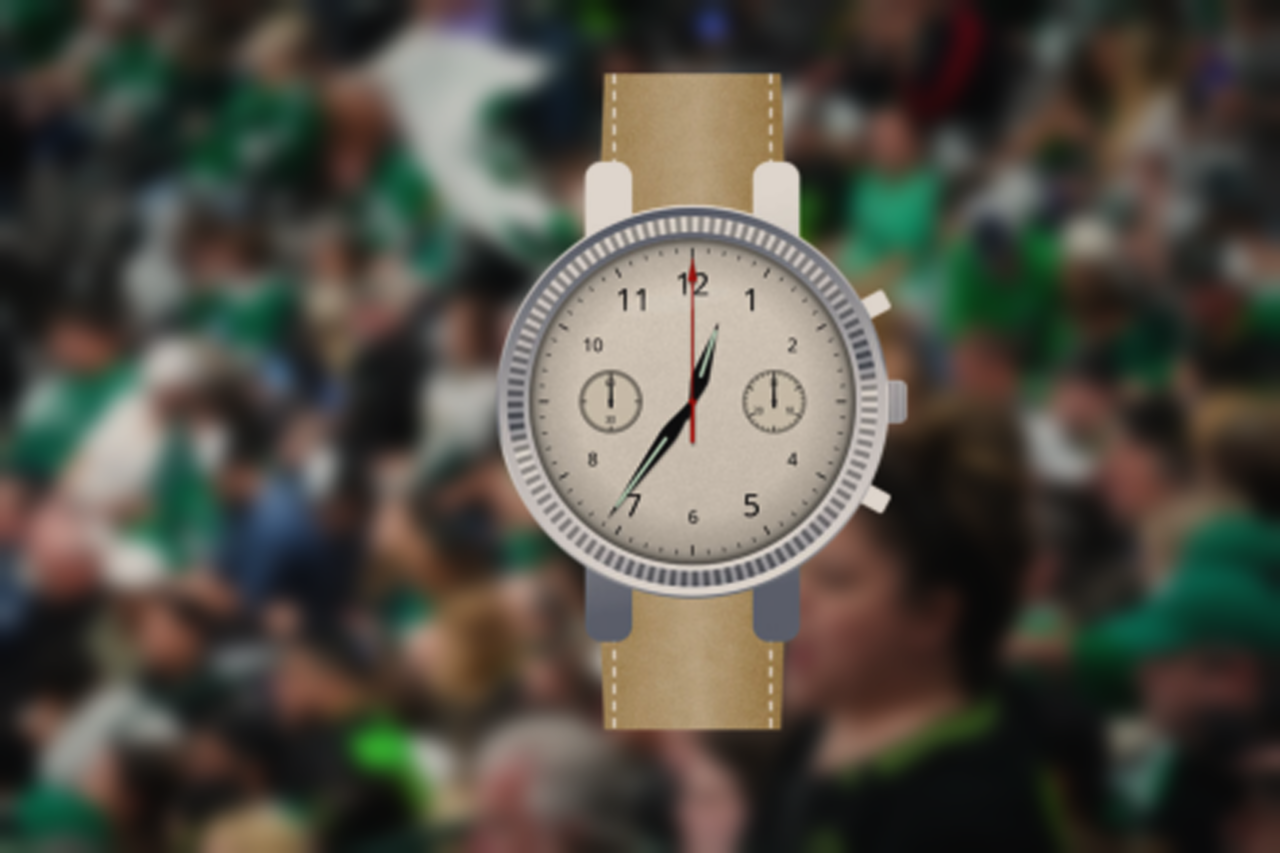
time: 12:36
